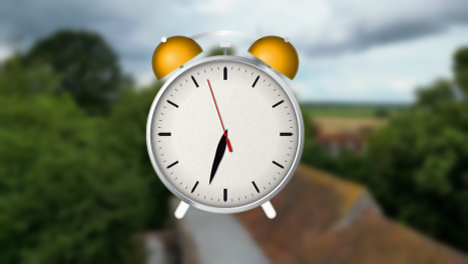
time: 6:32:57
